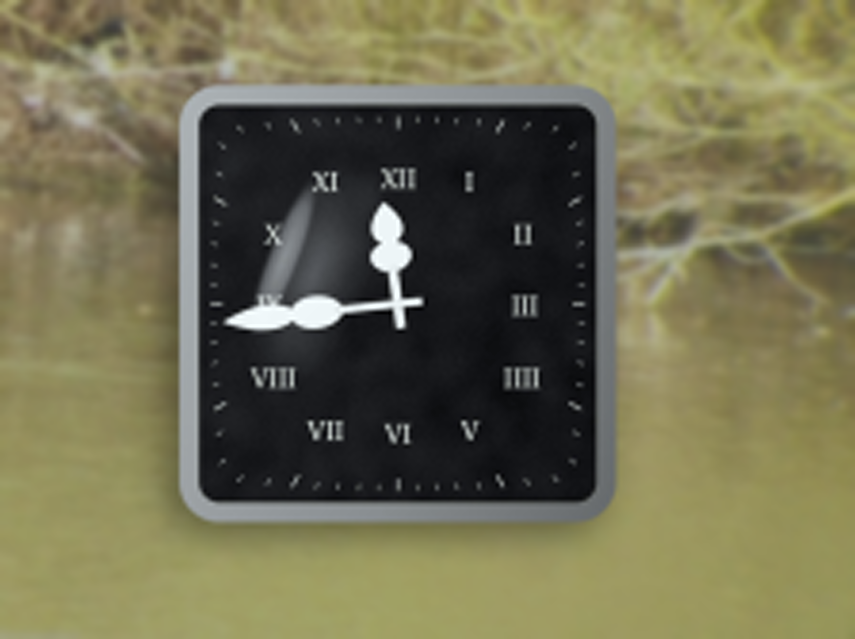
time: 11:44
